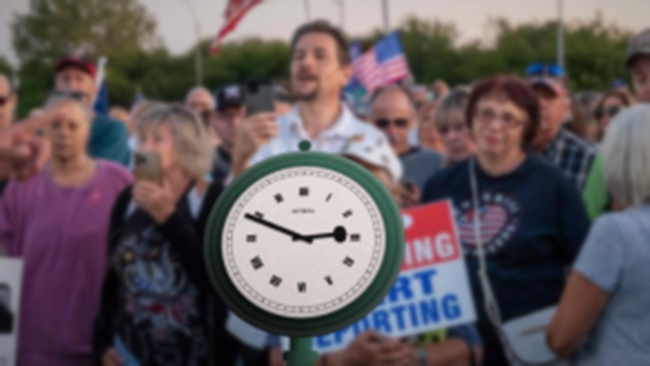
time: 2:49
